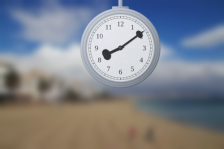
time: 8:09
